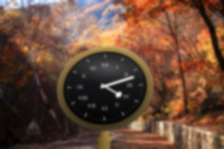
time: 4:12
